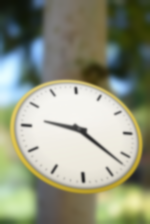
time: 9:22
